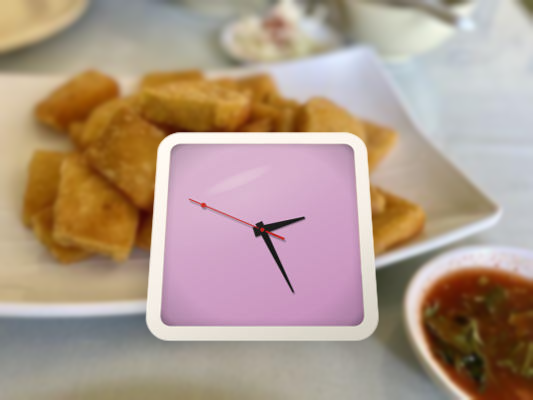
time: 2:25:49
